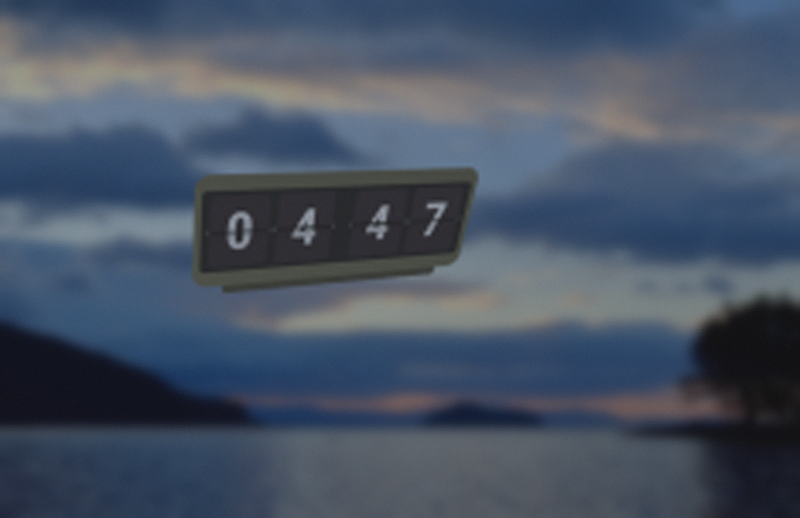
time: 4:47
